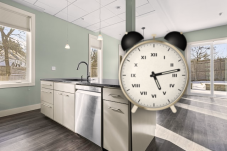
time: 5:13
